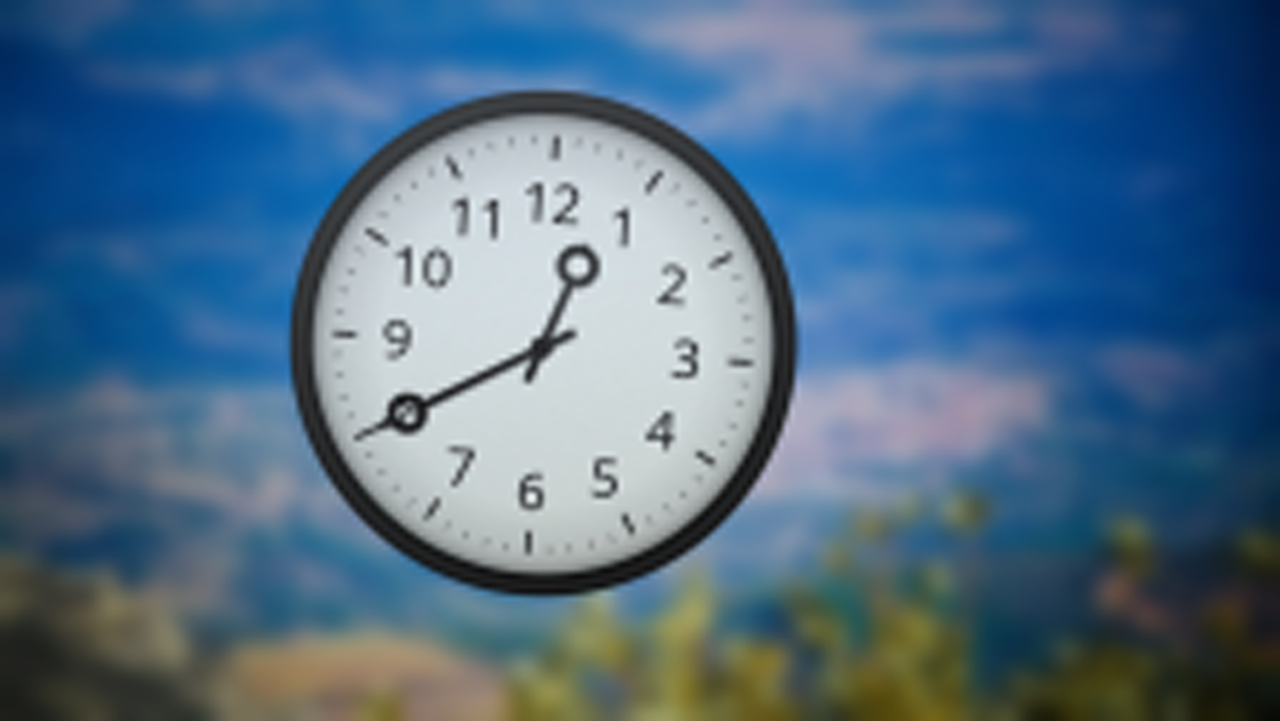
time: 12:40
